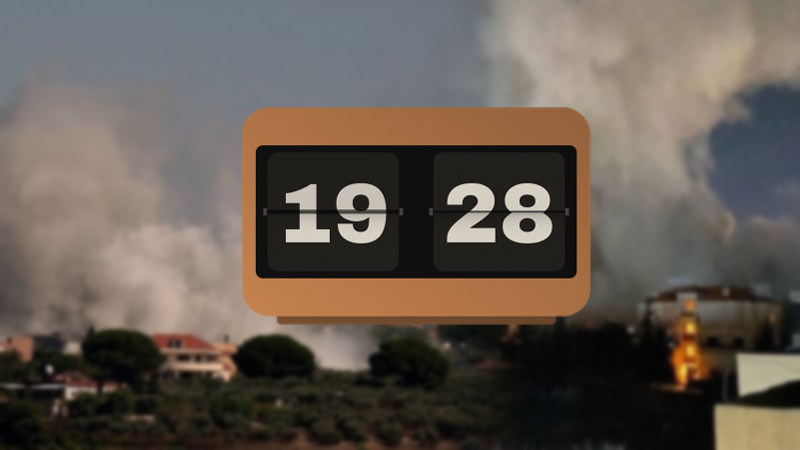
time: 19:28
